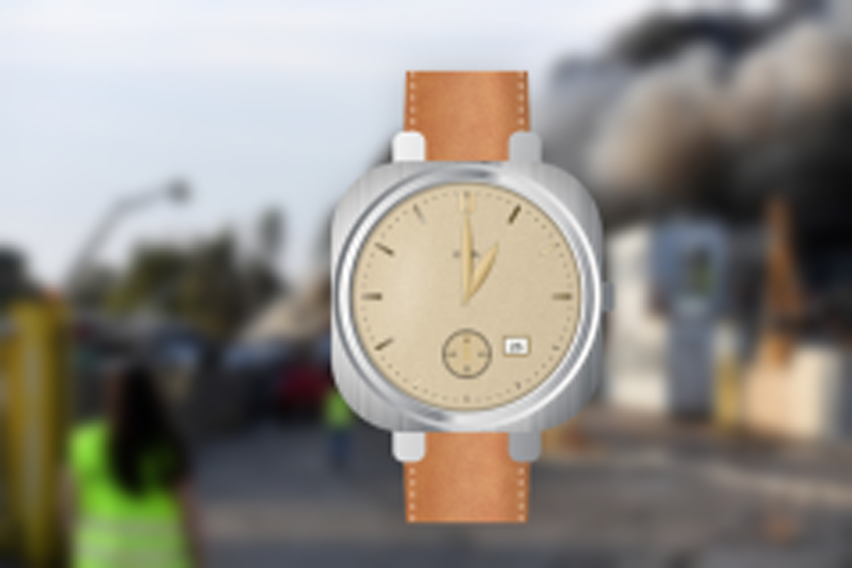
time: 1:00
